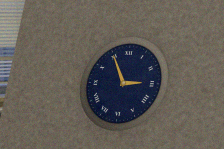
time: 2:55
